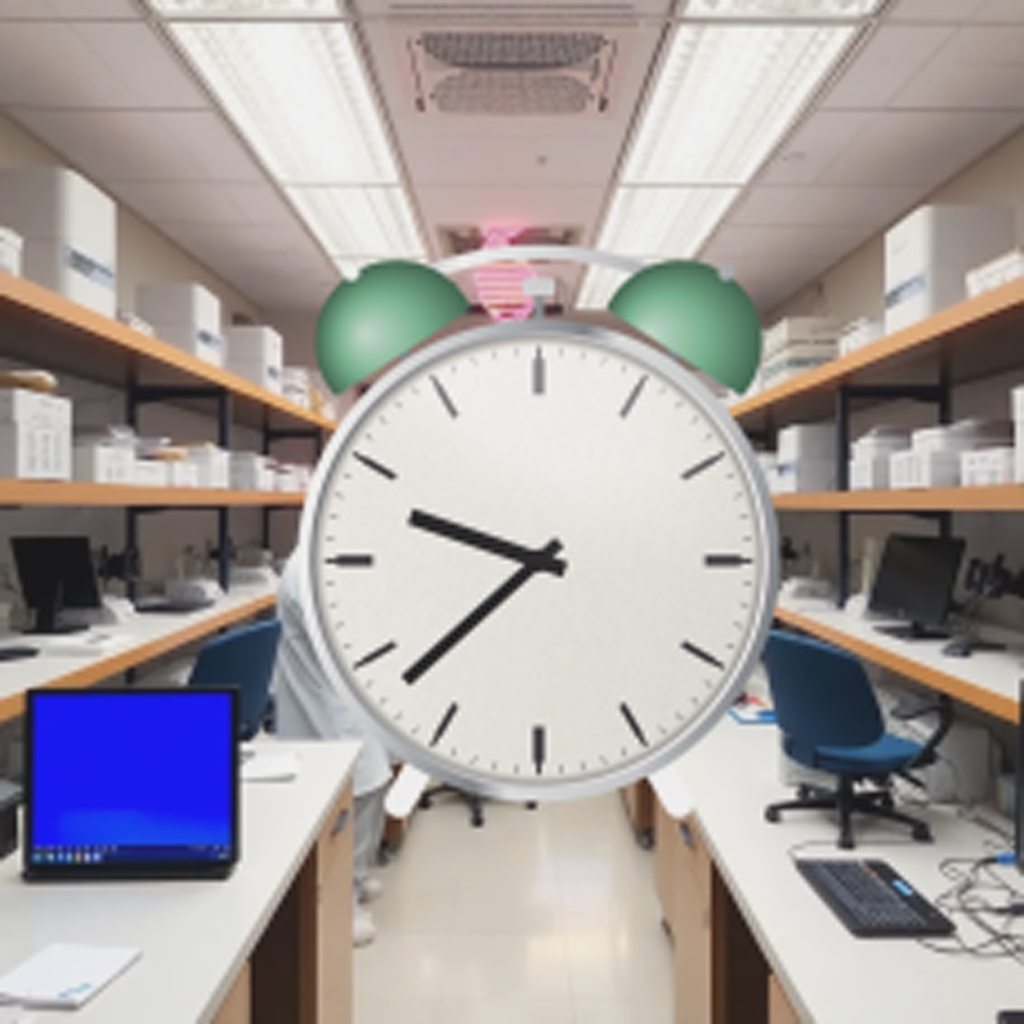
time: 9:38
